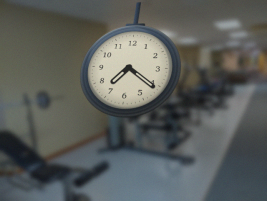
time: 7:21
